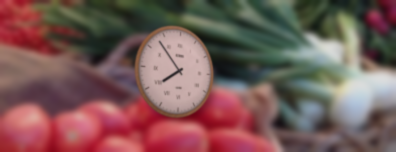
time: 7:53
